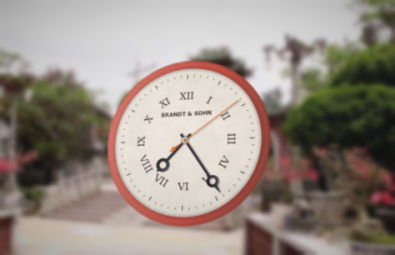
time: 7:24:09
